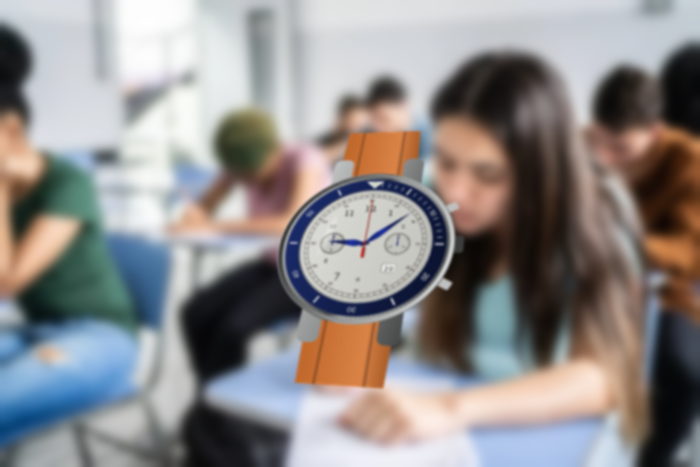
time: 9:08
